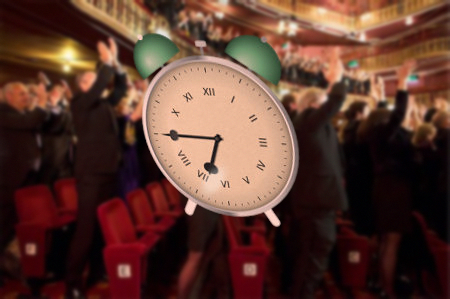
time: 6:45
